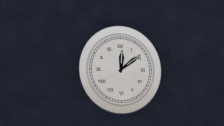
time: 12:09
